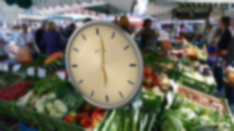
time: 6:01
